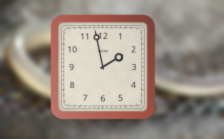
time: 1:58
